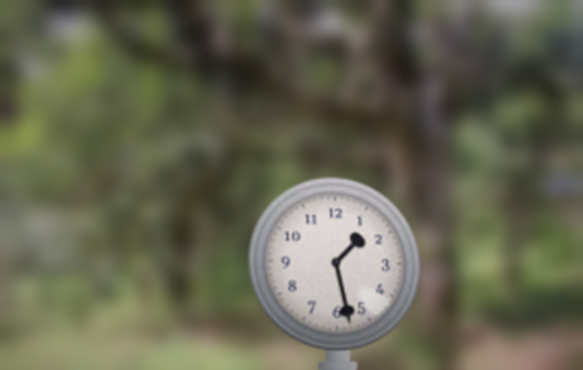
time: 1:28
